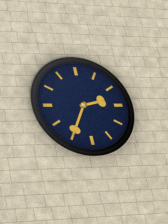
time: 2:35
